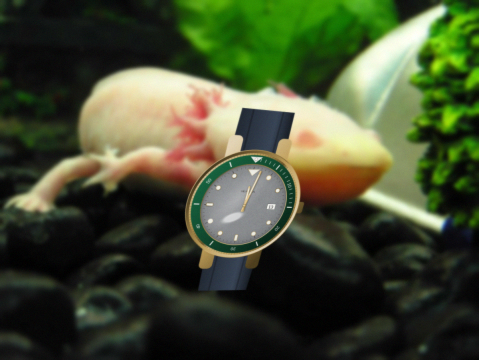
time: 12:02
